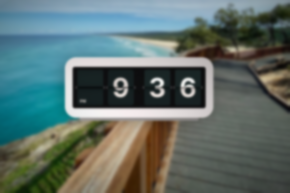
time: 9:36
